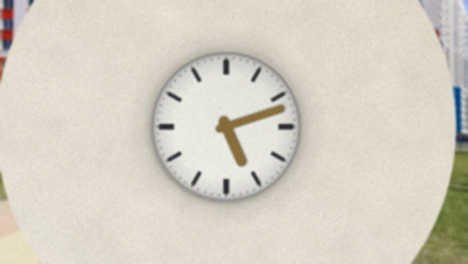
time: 5:12
